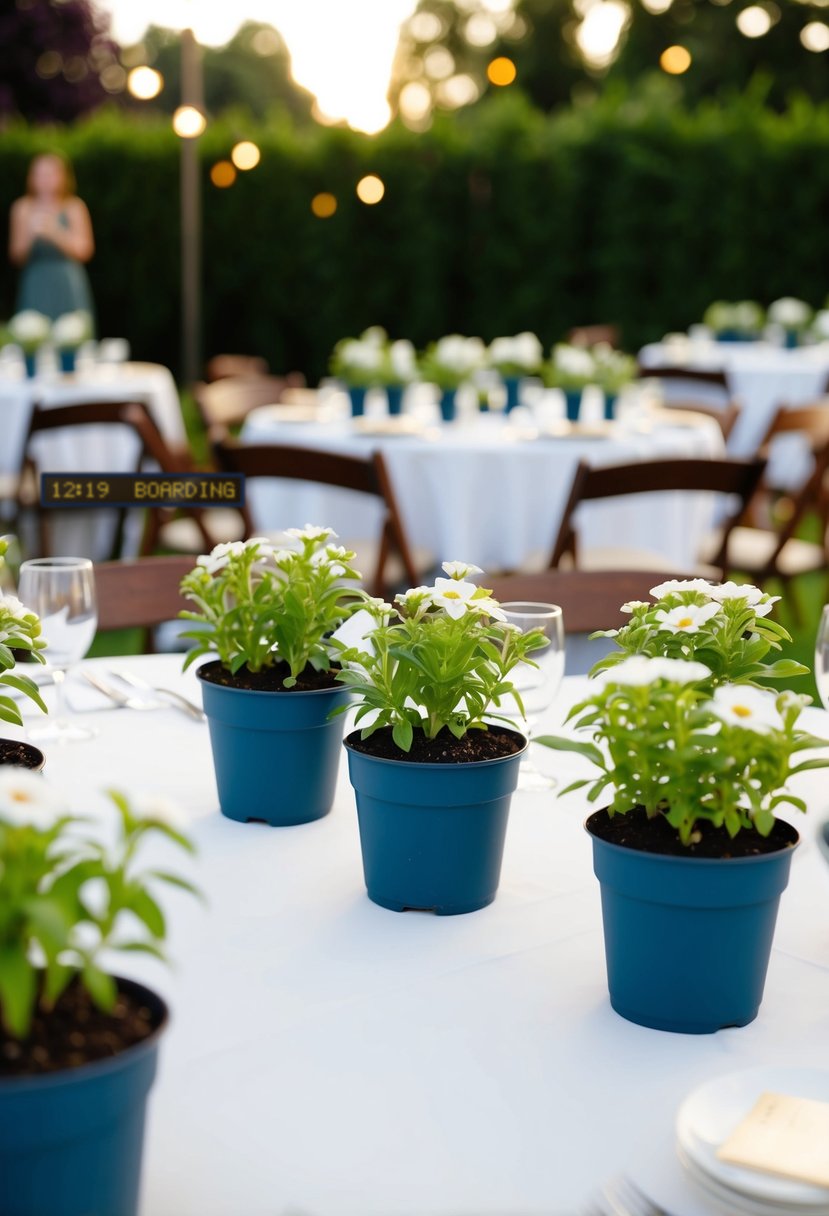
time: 12:19
